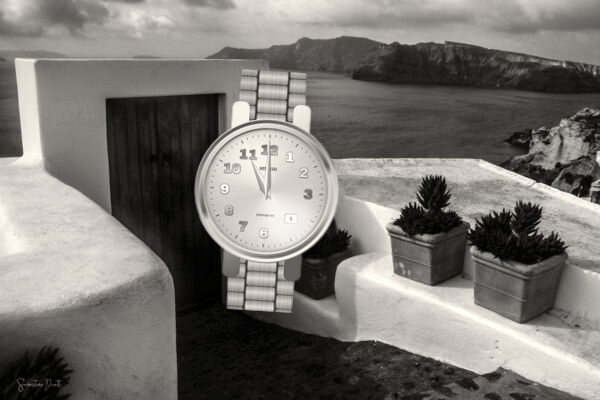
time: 11:00
